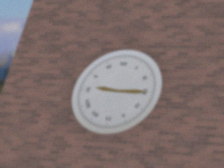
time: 9:15
